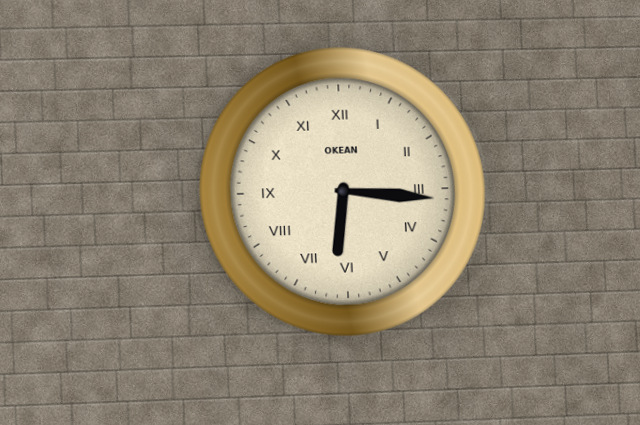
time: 6:16
